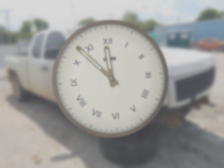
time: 11:53
